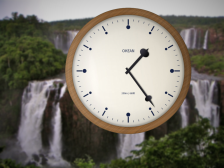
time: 1:24
